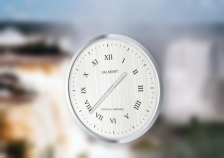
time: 1:38
